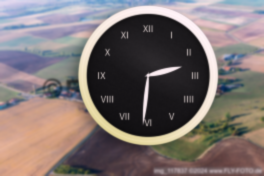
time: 2:31
